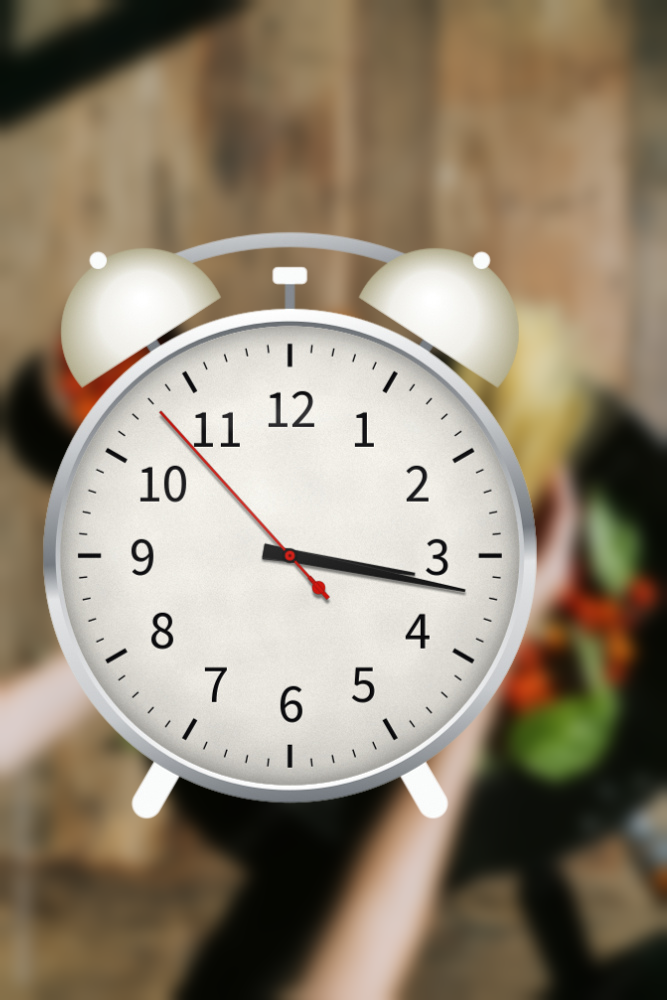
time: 3:16:53
